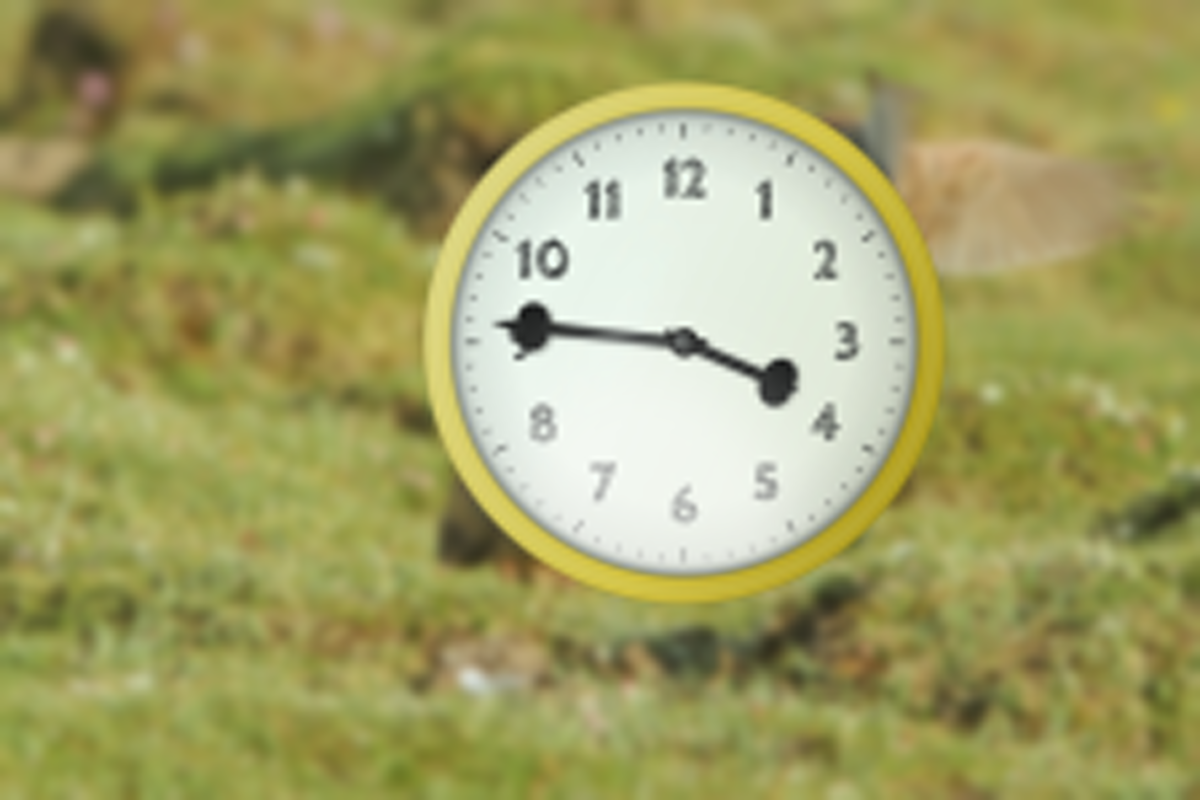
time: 3:46
